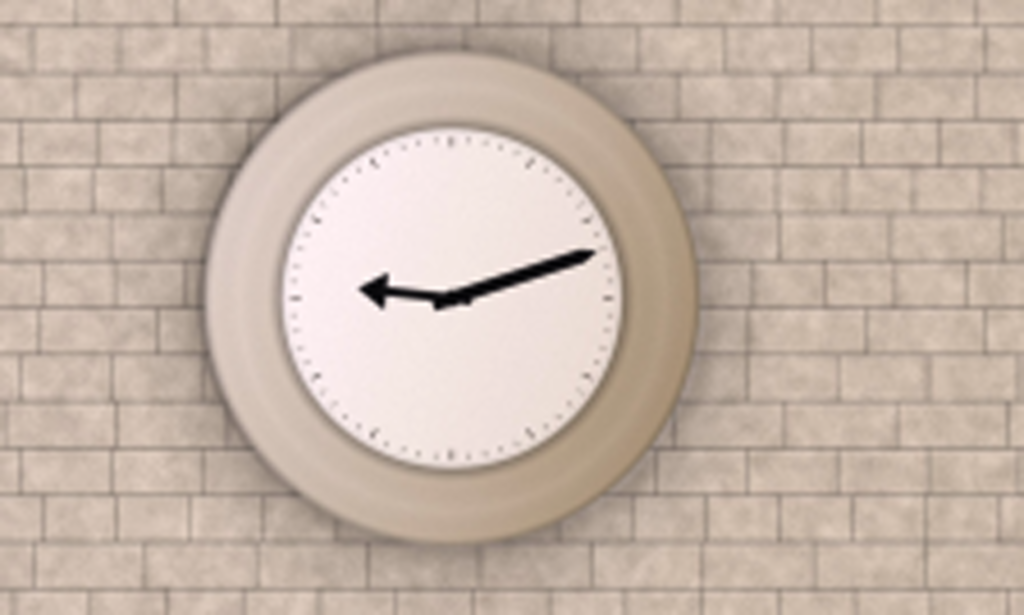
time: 9:12
